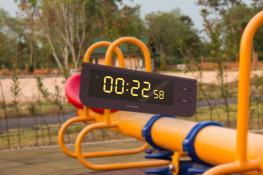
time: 0:22:58
